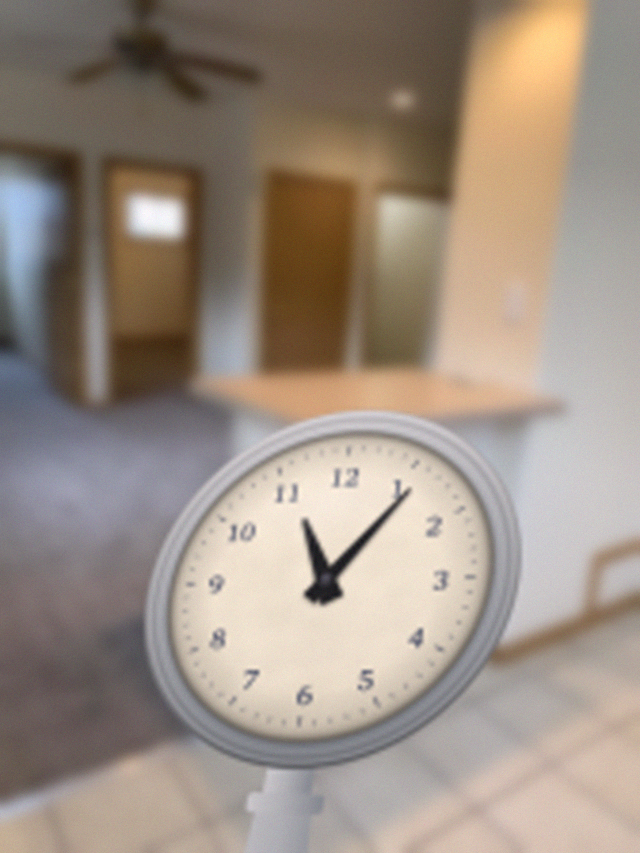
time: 11:06
